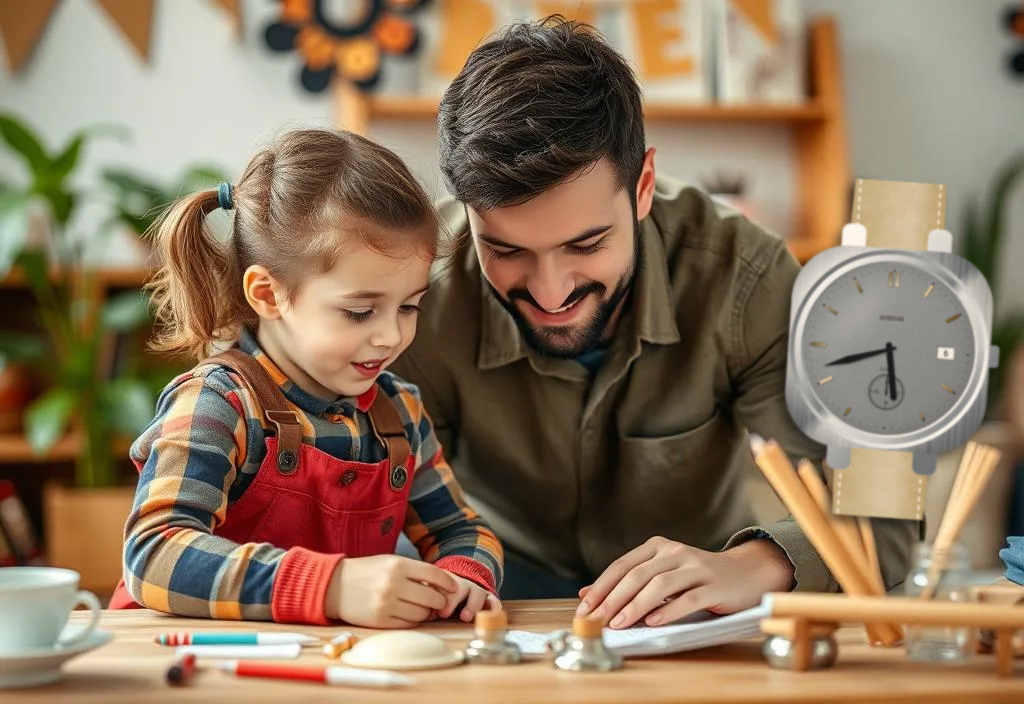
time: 5:42
